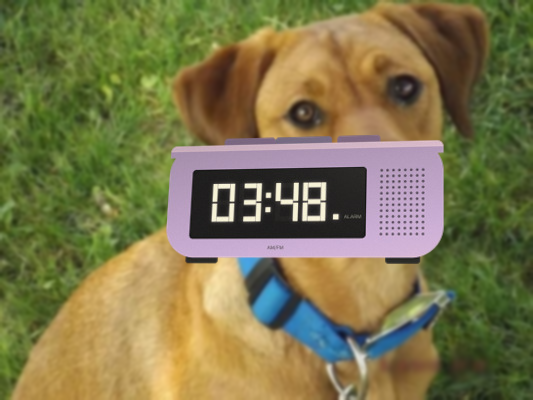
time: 3:48
